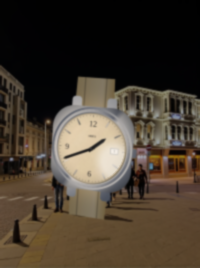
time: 1:41
